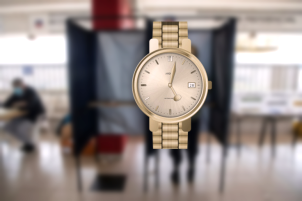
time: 5:02
